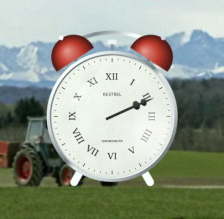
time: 2:11
